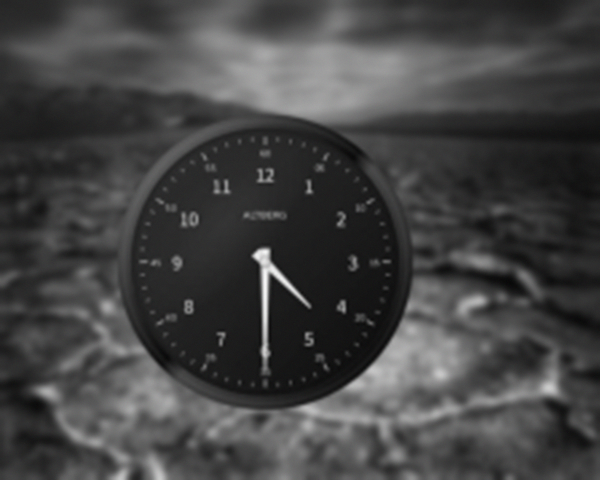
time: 4:30
